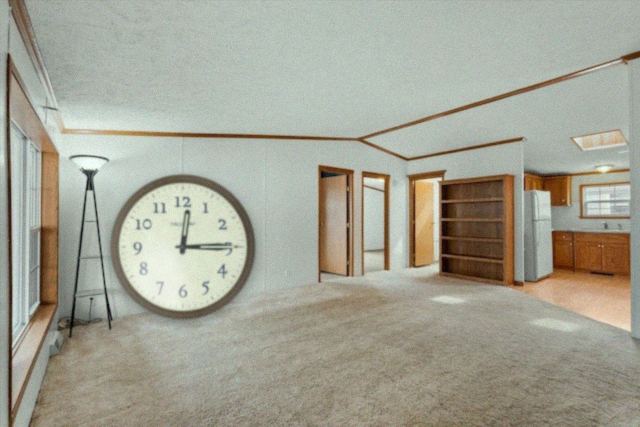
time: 12:15
